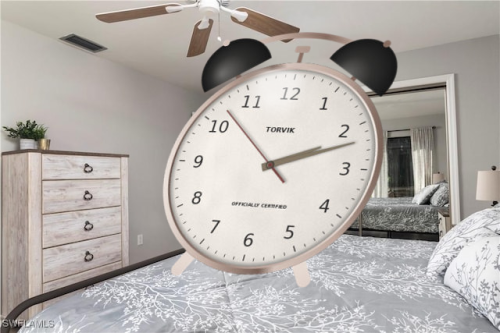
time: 2:11:52
